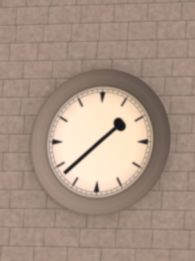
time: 1:38
